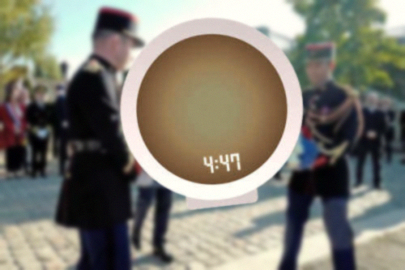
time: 4:47
